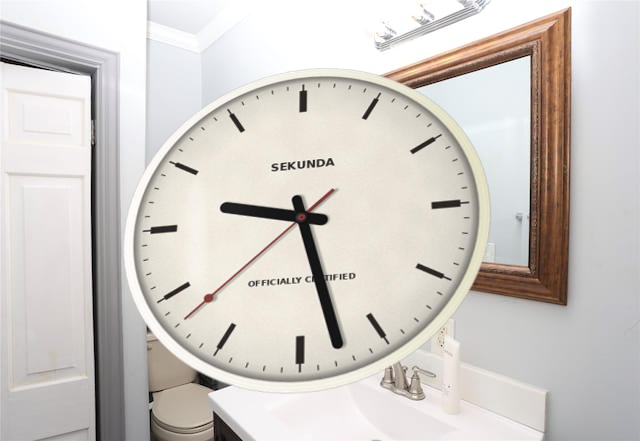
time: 9:27:38
